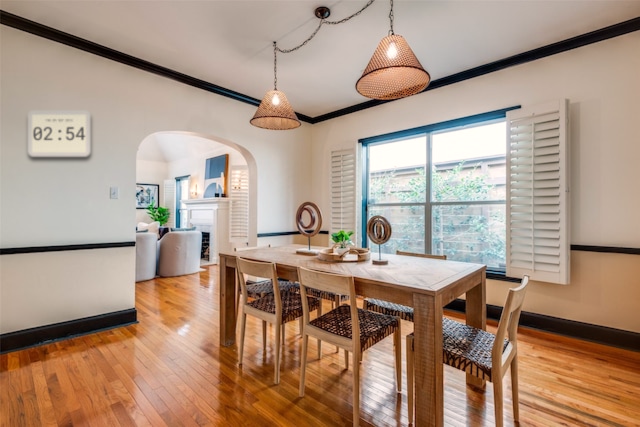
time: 2:54
